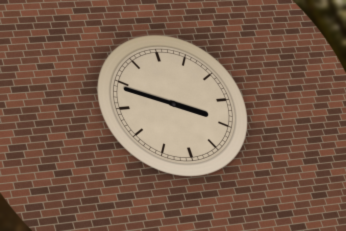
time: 3:49
